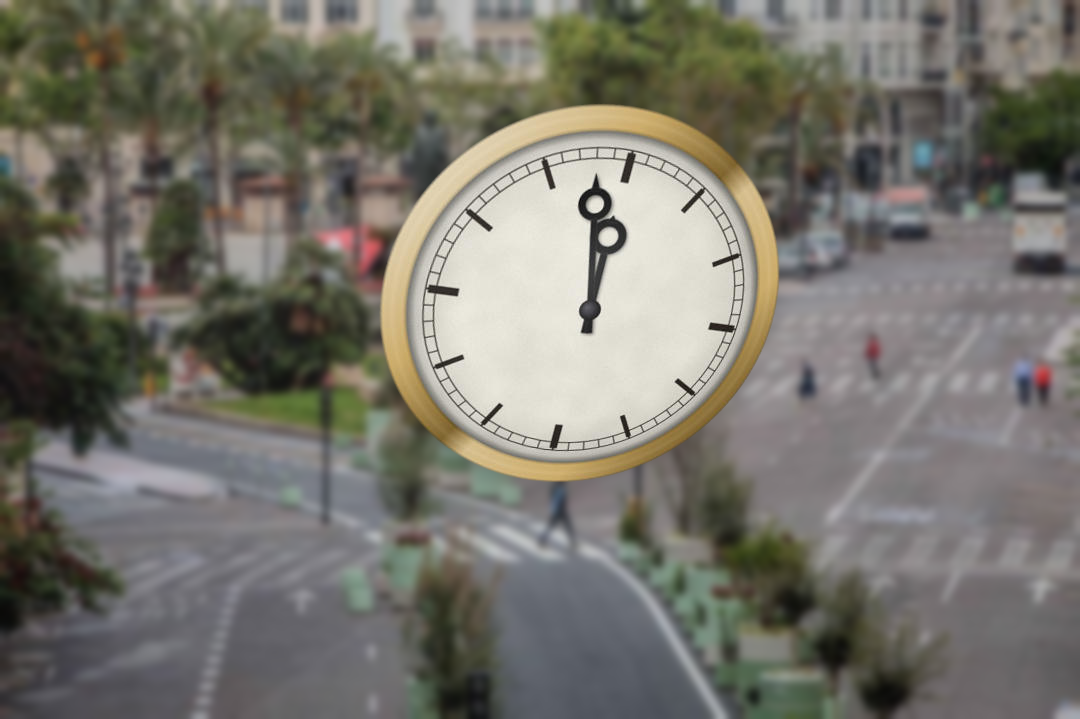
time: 11:58
